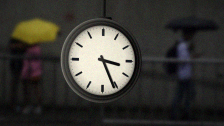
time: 3:26
